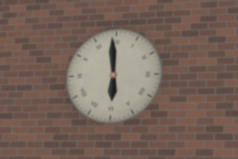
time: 5:59
